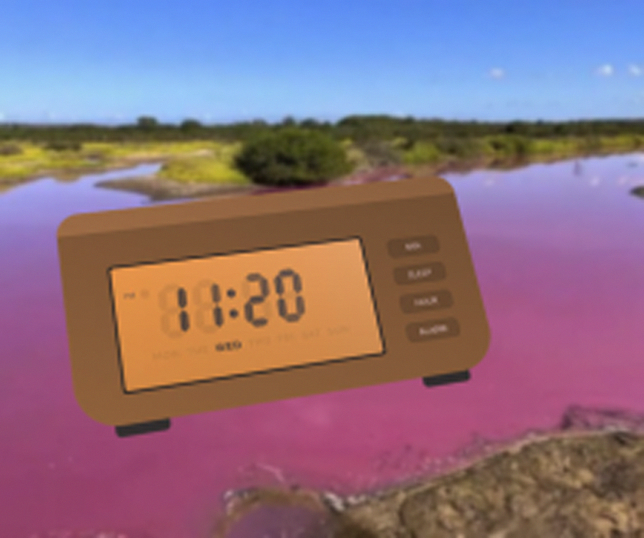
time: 11:20
